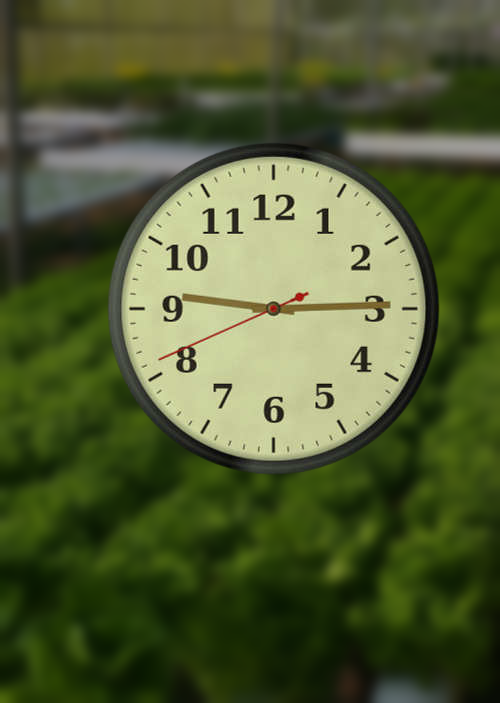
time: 9:14:41
